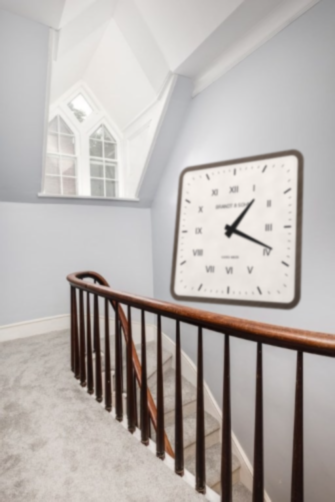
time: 1:19
